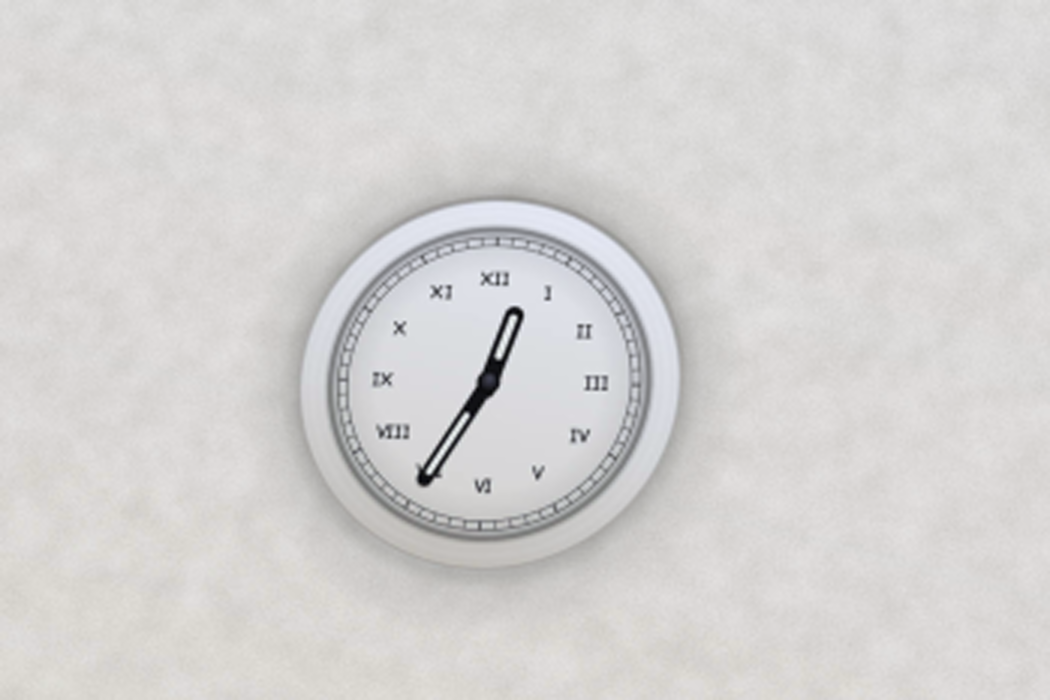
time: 12:35
